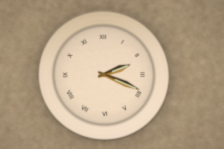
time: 2:19
